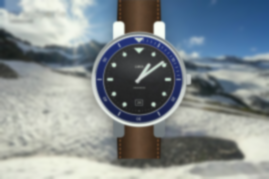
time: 1:09
